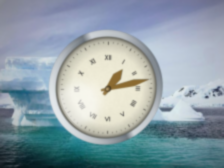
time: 1:13
